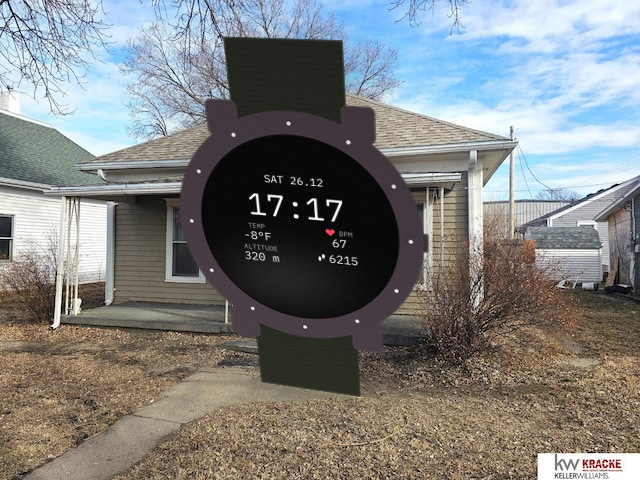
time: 17:17
